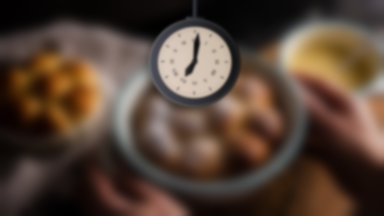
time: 7:01
